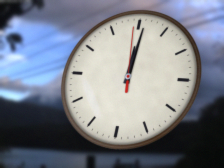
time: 12:00:59
